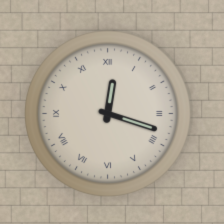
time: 12:18
